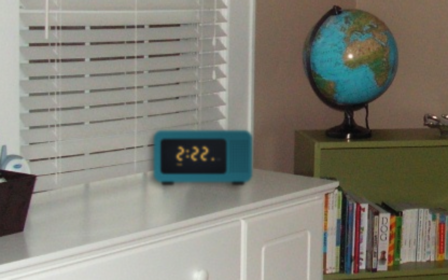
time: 2:22
